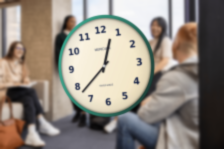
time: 12:38
